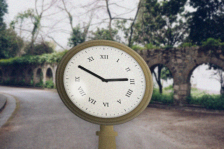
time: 2:50
